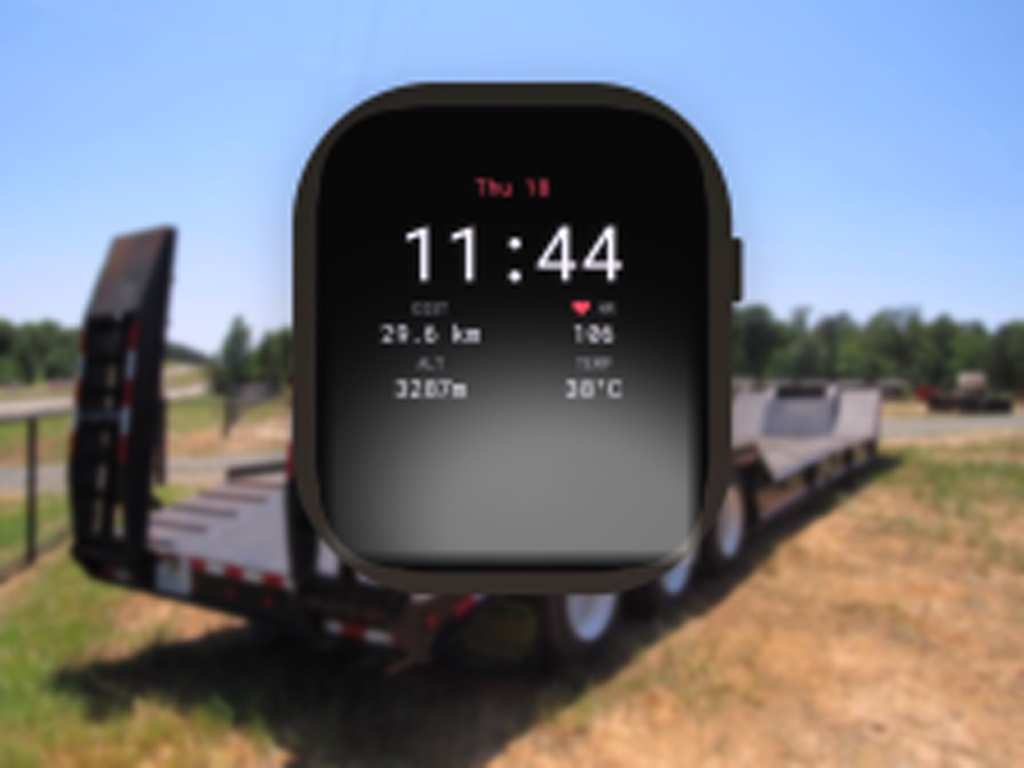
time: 11:44
